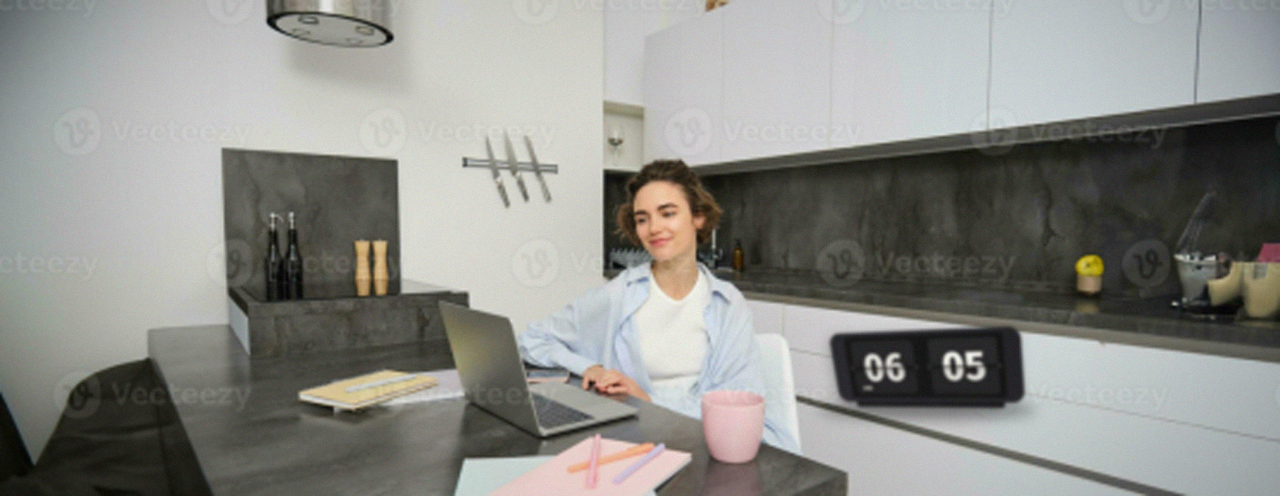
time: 6:05
